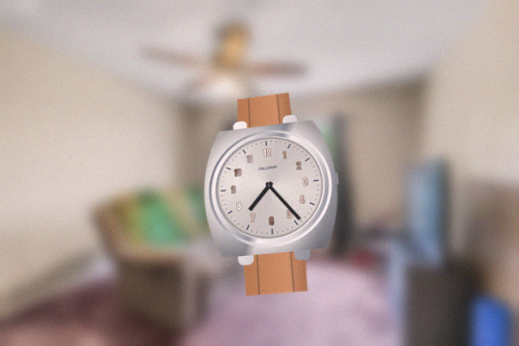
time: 7:24
